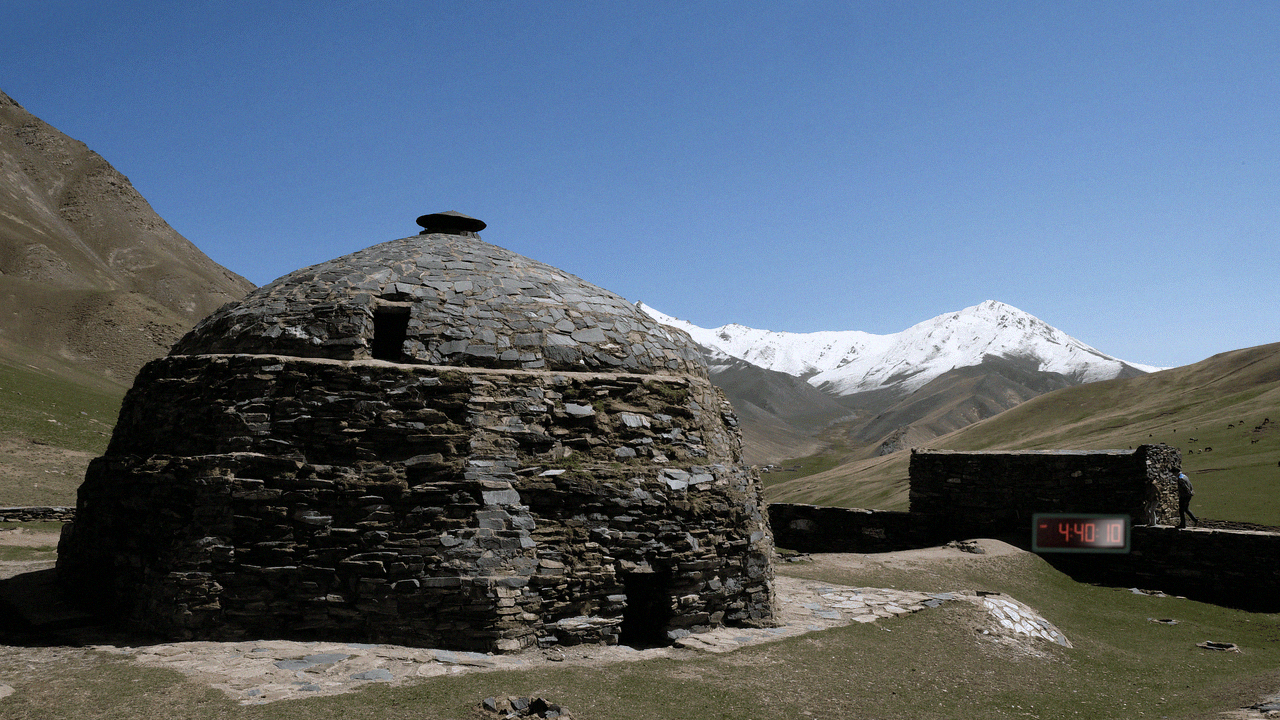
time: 4:40:10
